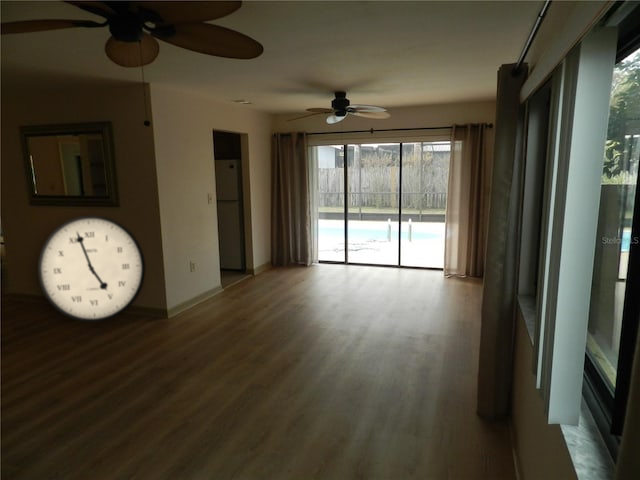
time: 4:57
